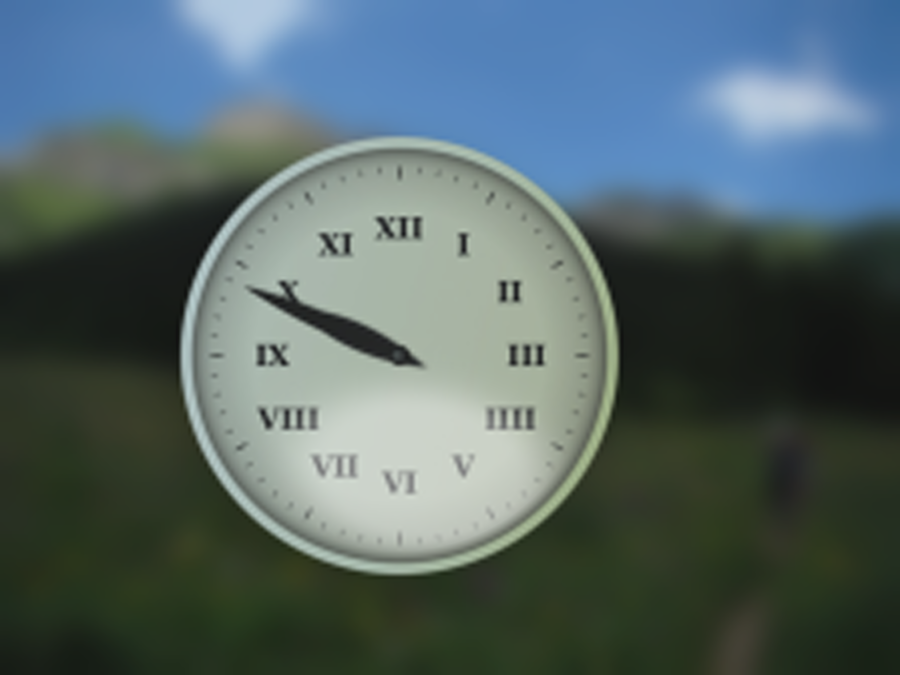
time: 9:49
